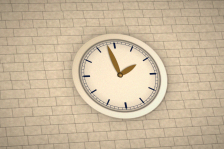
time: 1:58
